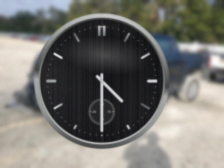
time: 4:30
